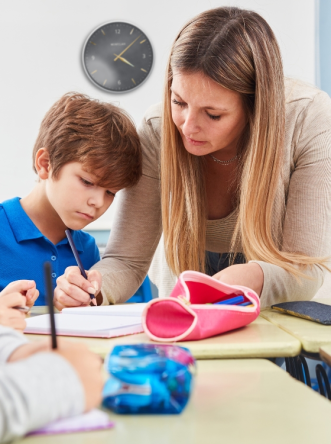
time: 4:08
